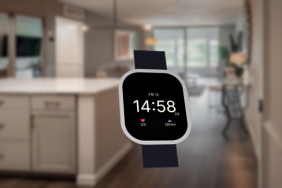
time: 14:58
